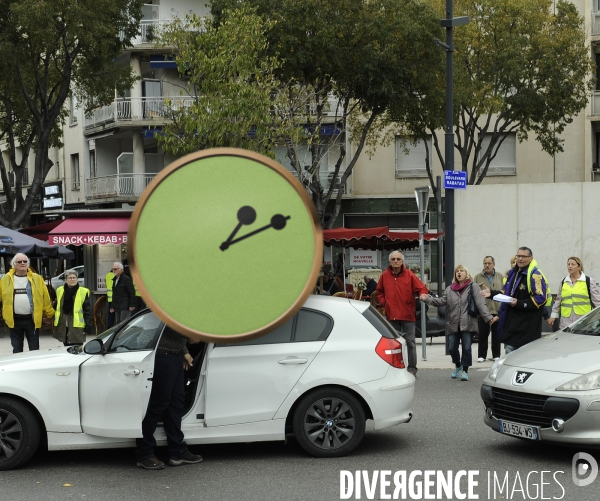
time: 1:11
